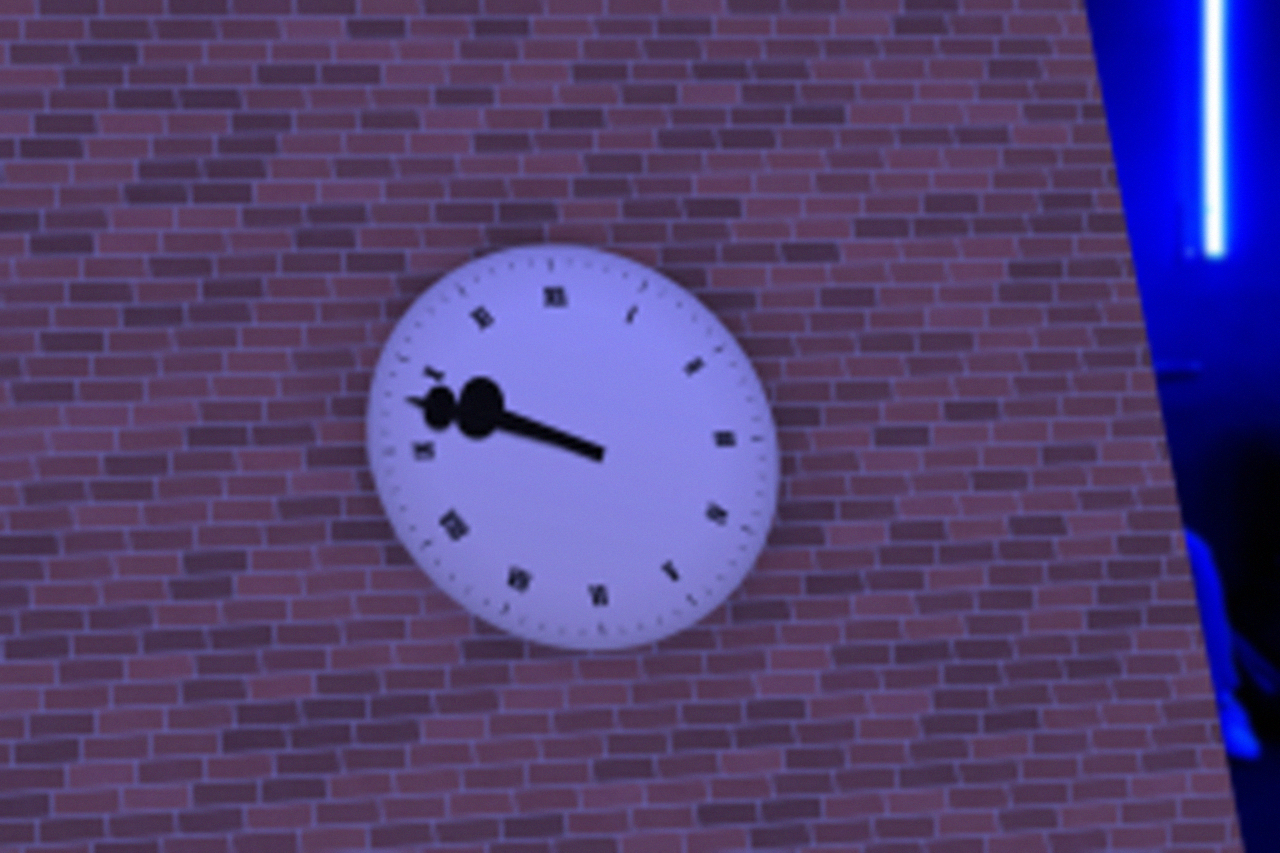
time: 9:48
